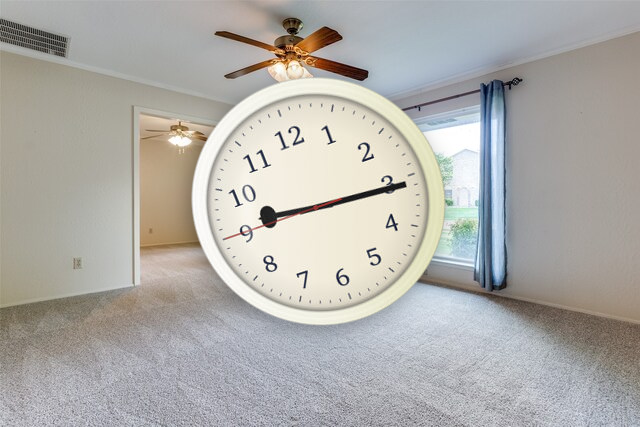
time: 9:15:45
